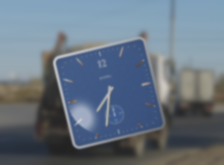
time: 7:33
